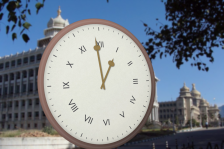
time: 12:59
